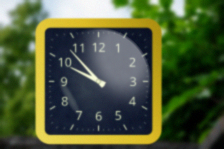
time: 9:53
